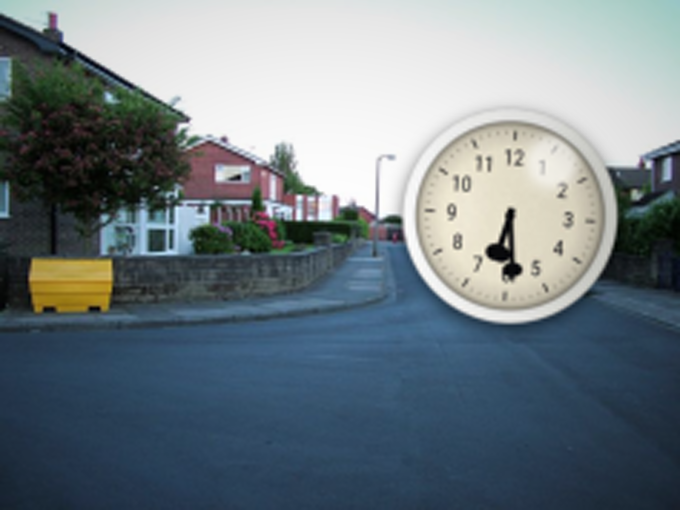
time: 6:29
